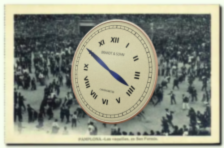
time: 3:50
